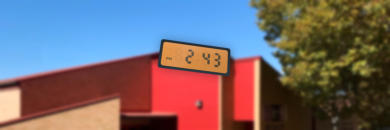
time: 2:43
